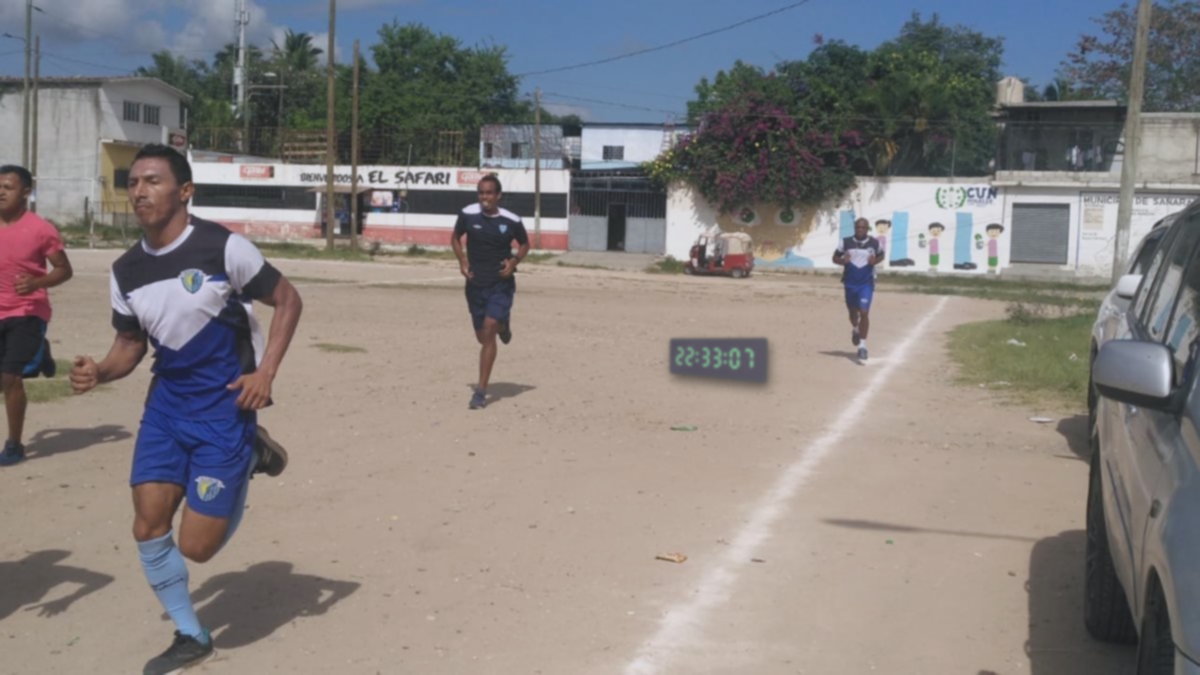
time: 22:33:07
